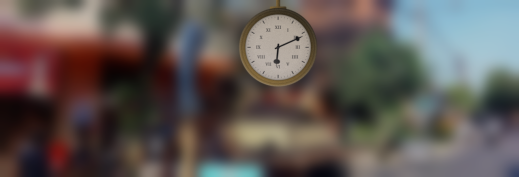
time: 6:11
